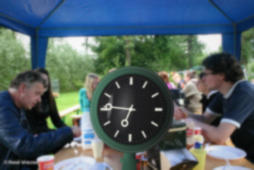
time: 6:46
